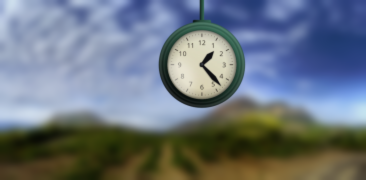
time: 1:23
